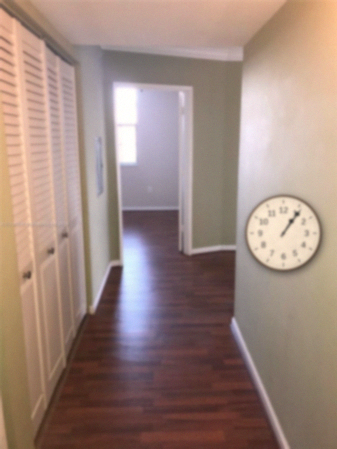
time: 1:06
